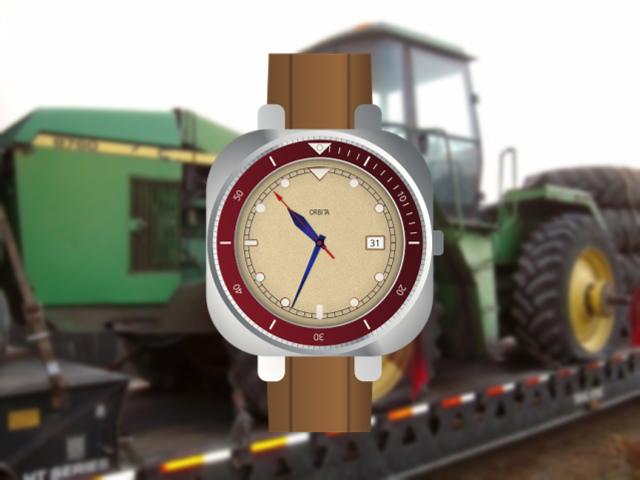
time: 10:33:53
